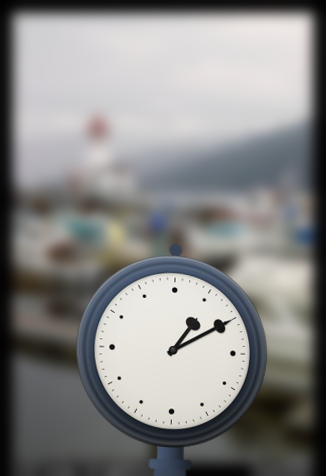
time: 1:10
